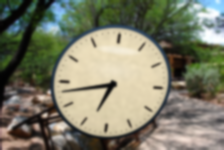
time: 6:43
